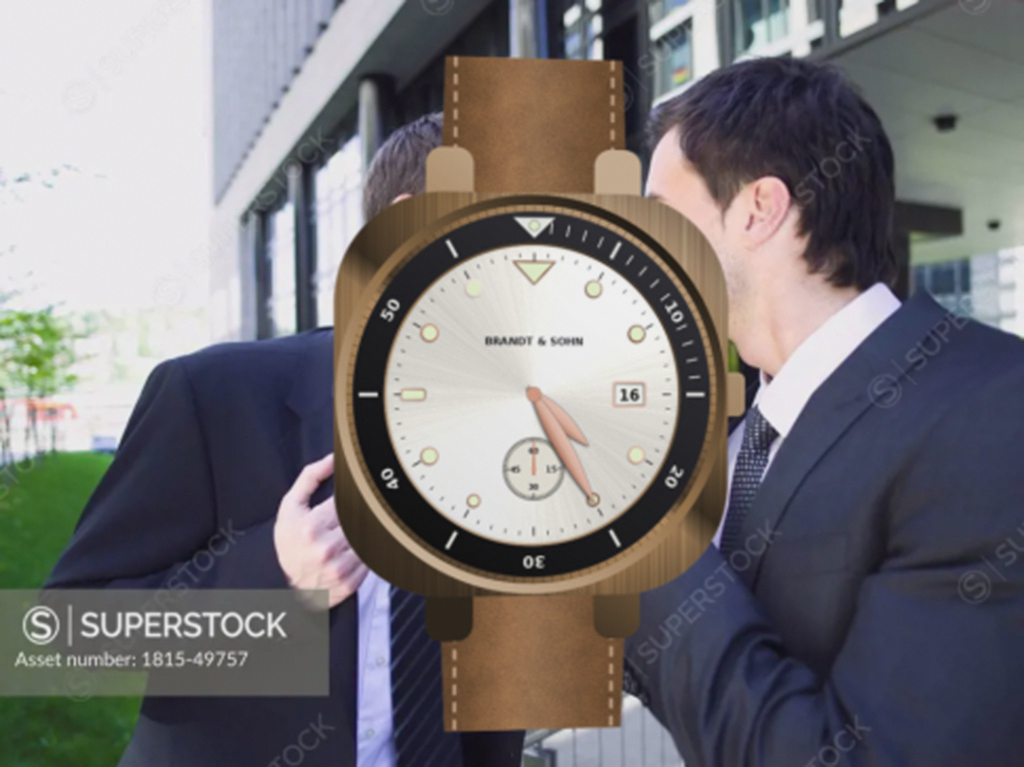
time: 4:25
